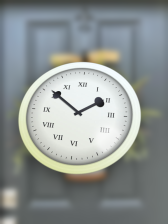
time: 1:51
